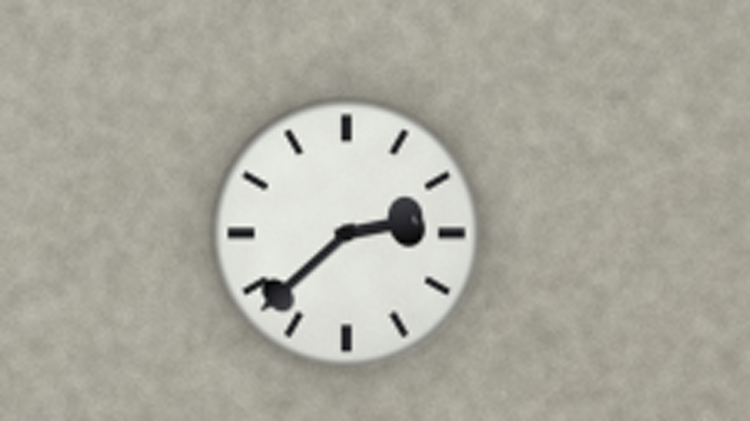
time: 2:38
